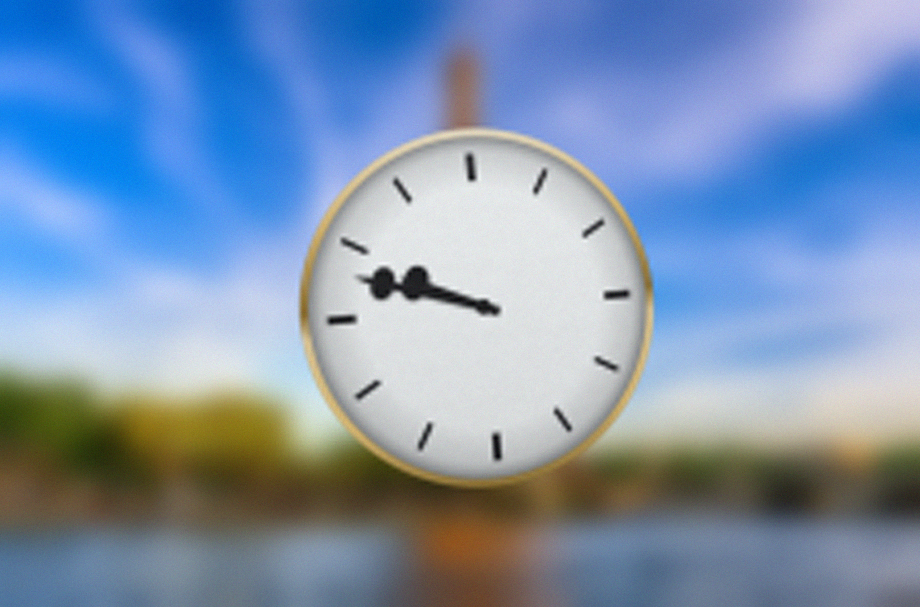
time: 9:48
